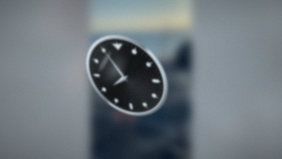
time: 7:55
